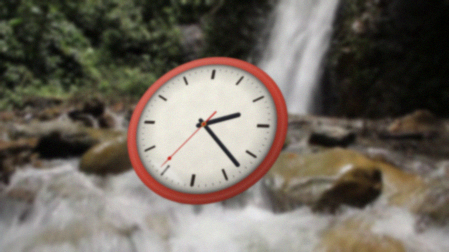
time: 2:22:36
